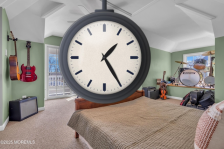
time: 1:25
